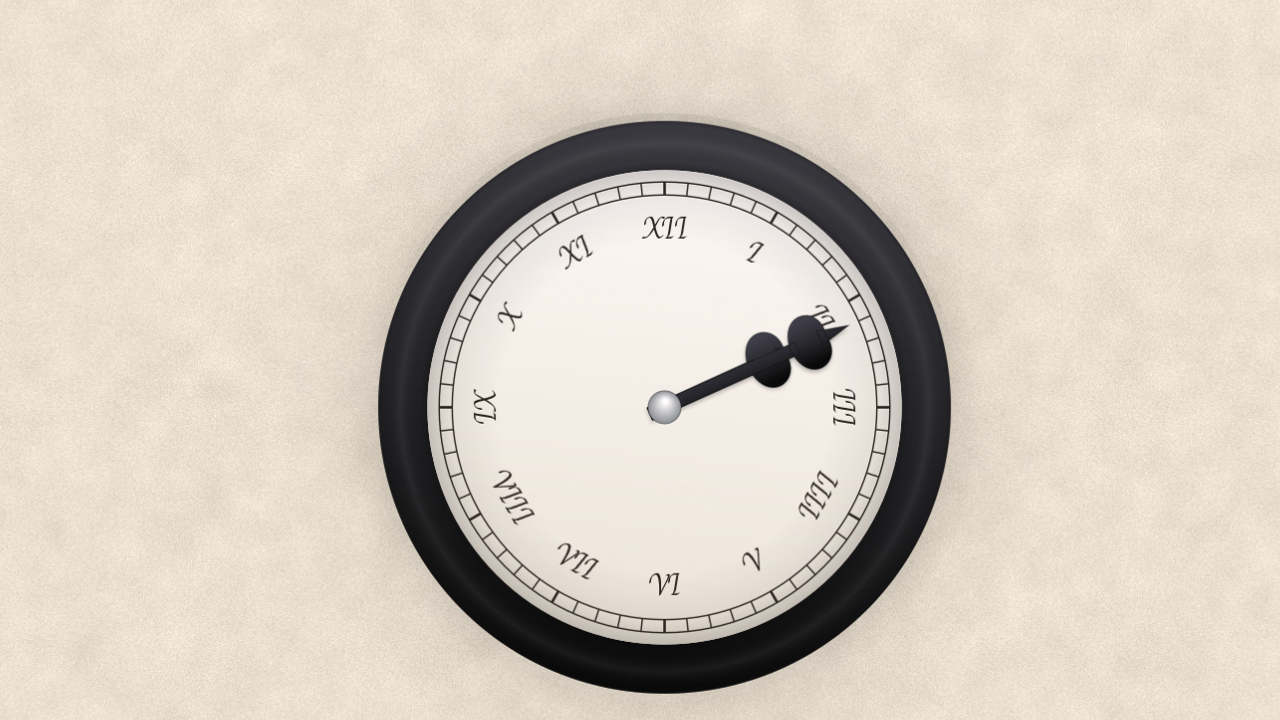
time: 2:11
